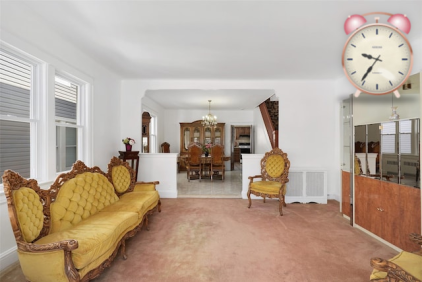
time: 9:36
